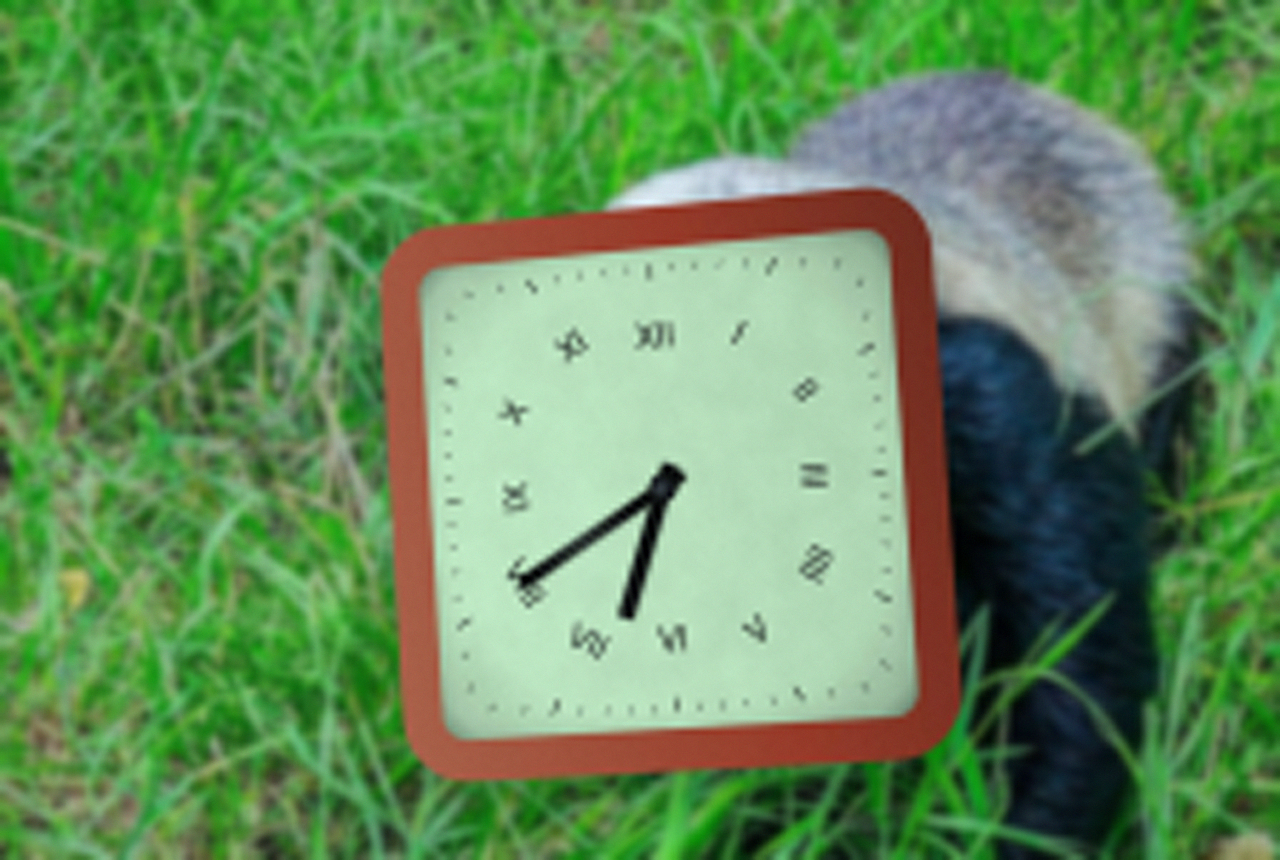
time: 6:40
